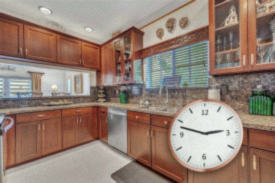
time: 2:48
